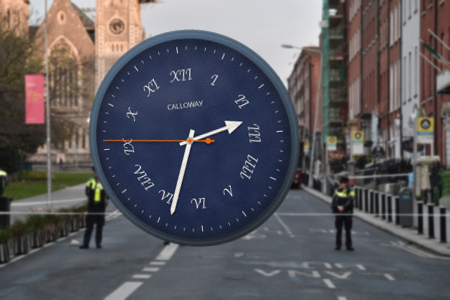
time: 2:33:46
